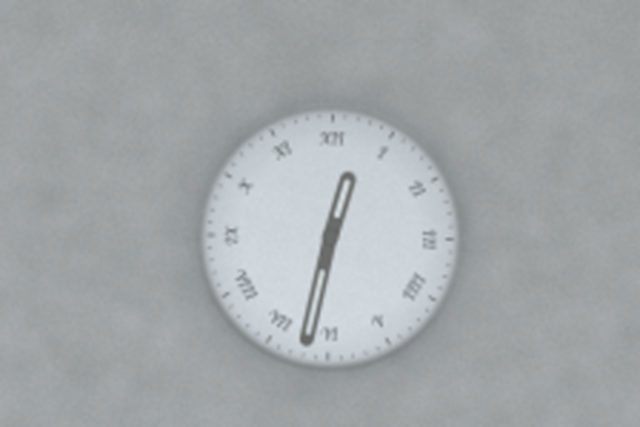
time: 12:32
